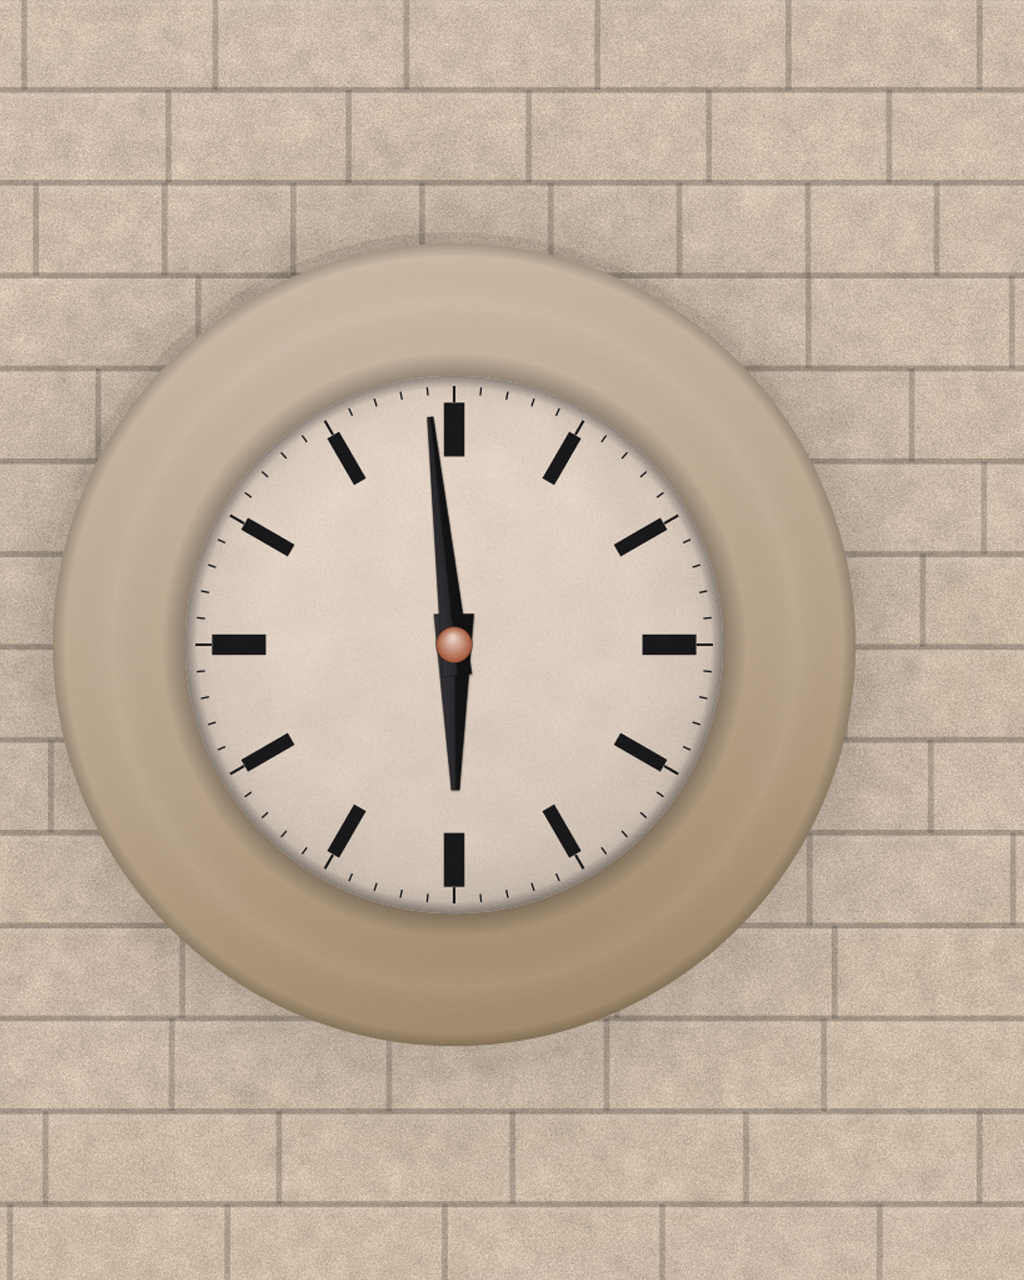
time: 5:59
